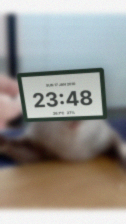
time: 23:48
